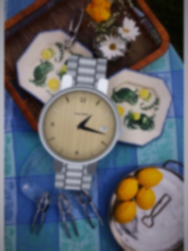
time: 1:17
